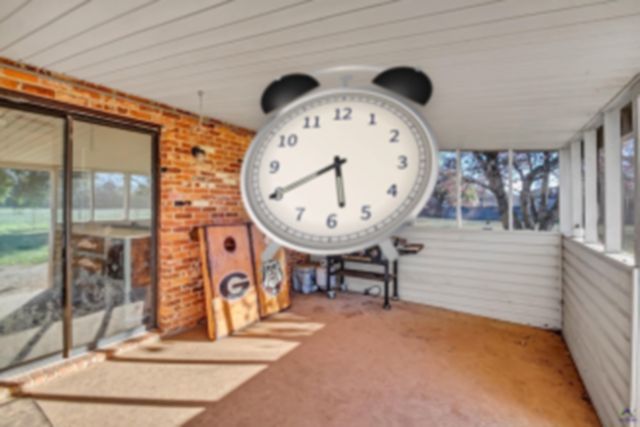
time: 5:40
